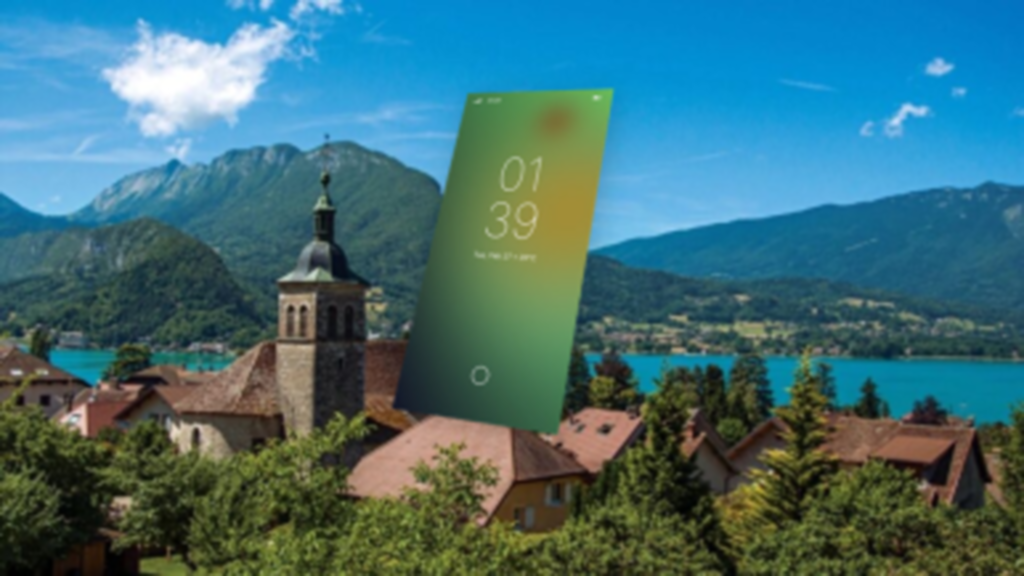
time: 1:39
